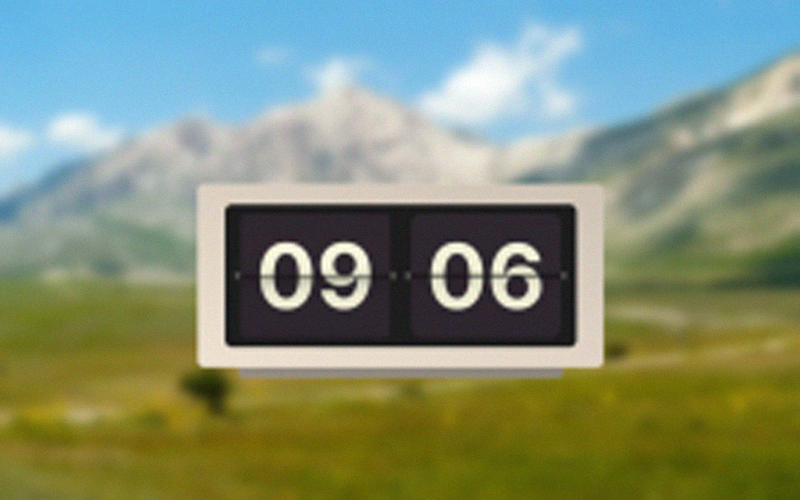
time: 9:06
